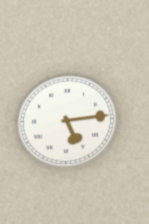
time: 5:14
